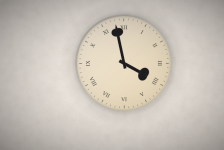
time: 3:58
